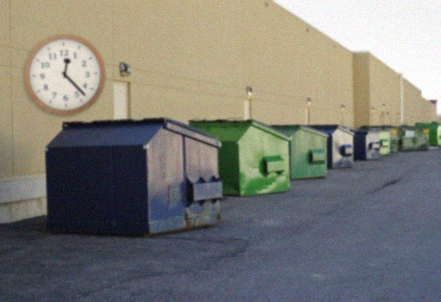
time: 12:23
